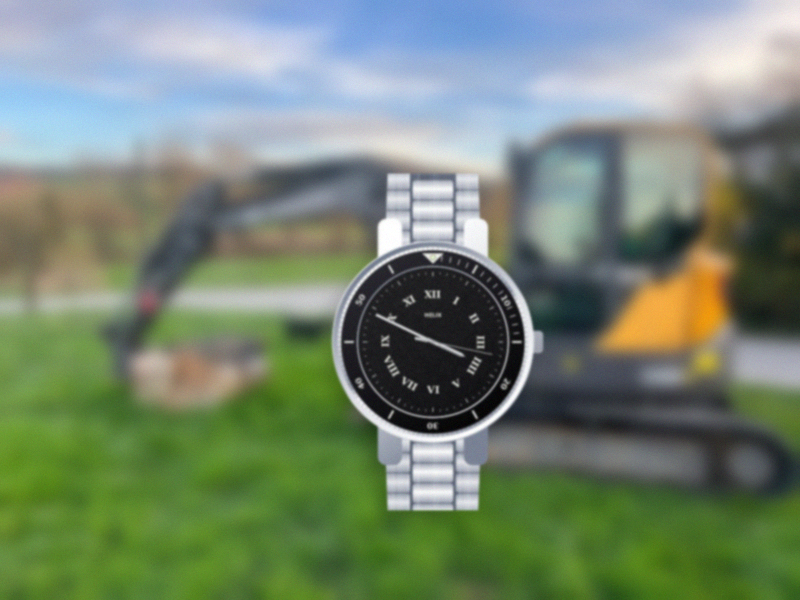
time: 3:49:17
